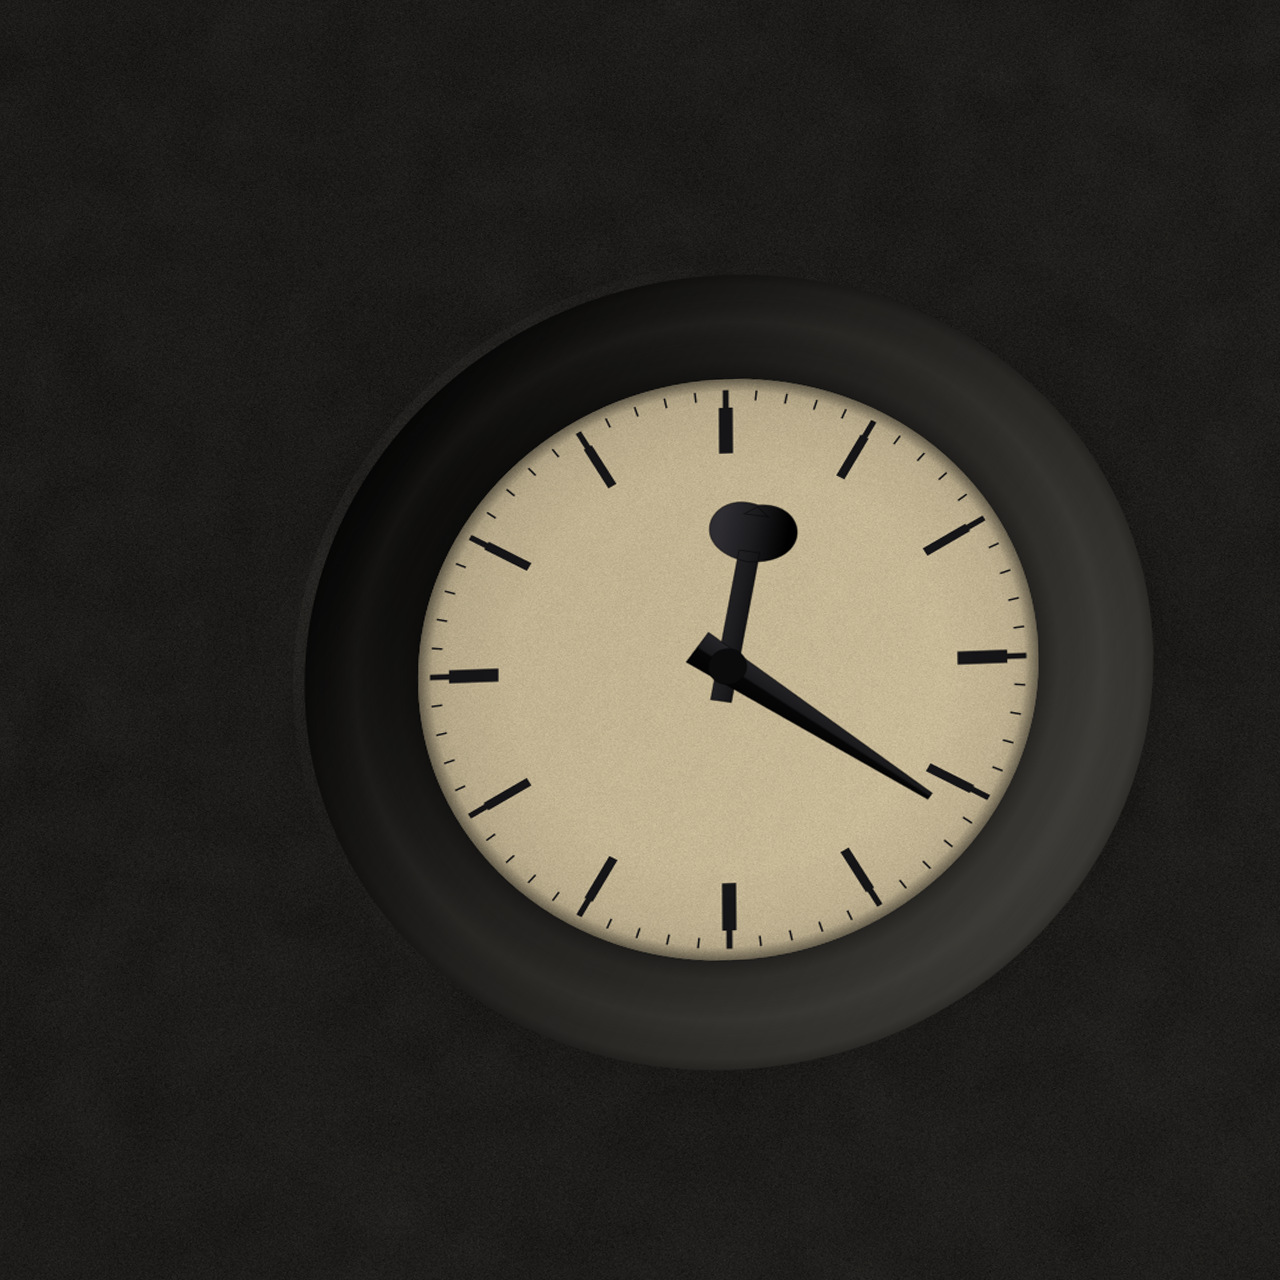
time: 12:21
